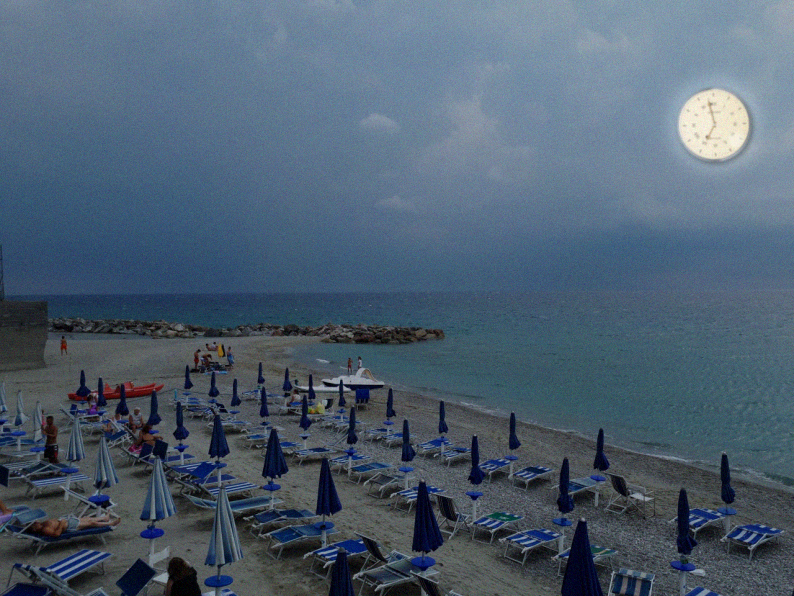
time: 6:58
